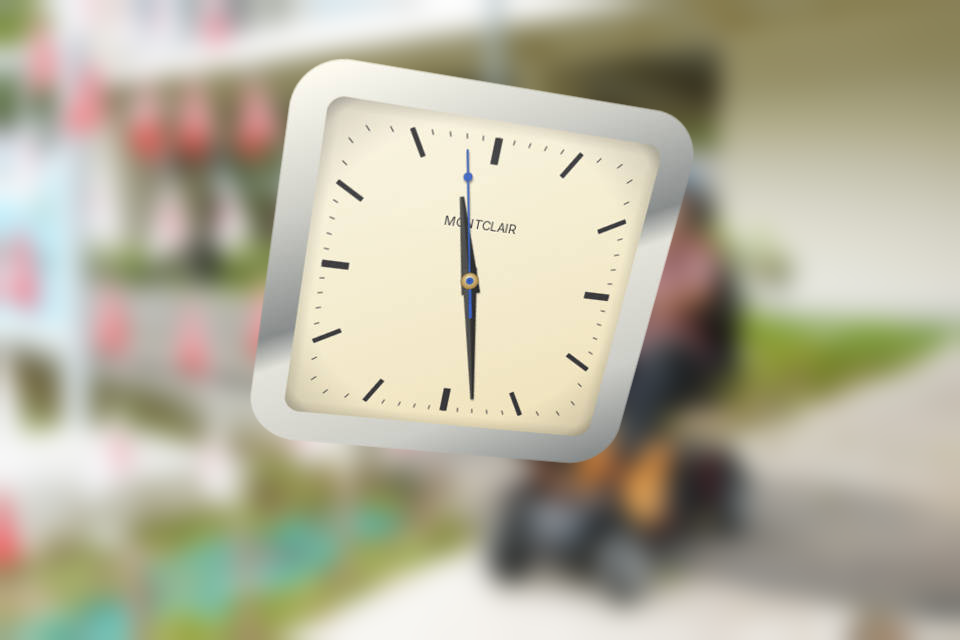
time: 11:27:58
